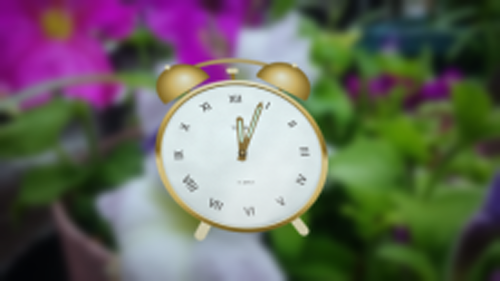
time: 12:04
